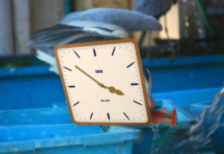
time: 3:52
